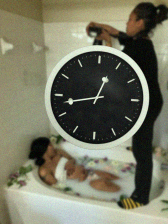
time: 12:43
